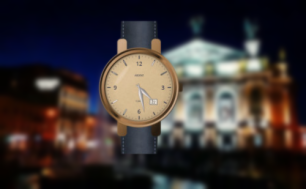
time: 4:28
